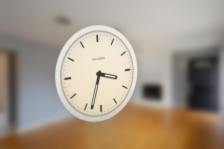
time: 3:33
